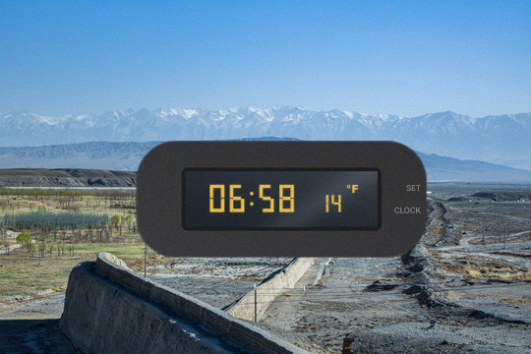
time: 6:58
